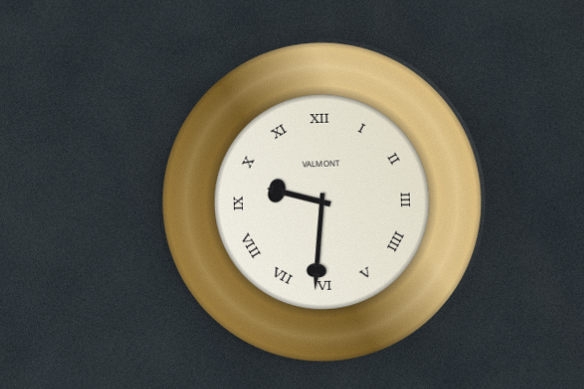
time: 9:31
